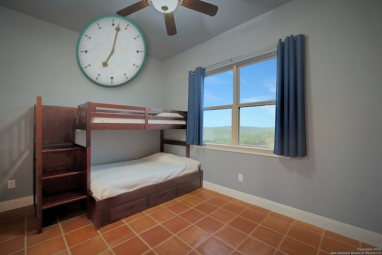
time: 7:02
